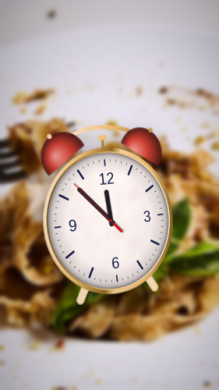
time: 11:52:53
